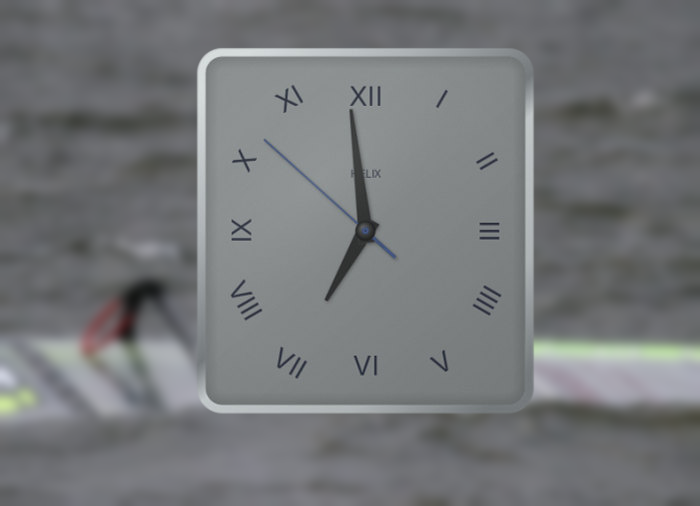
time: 6:58:52
